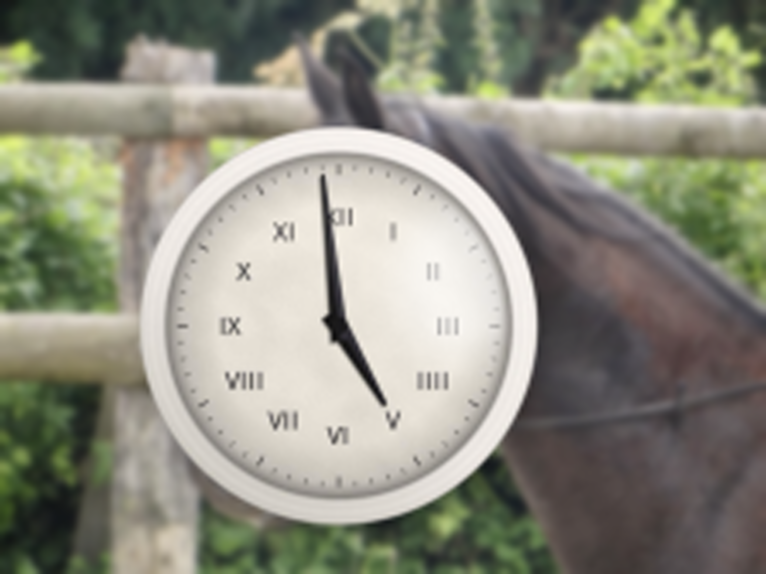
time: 4:59
